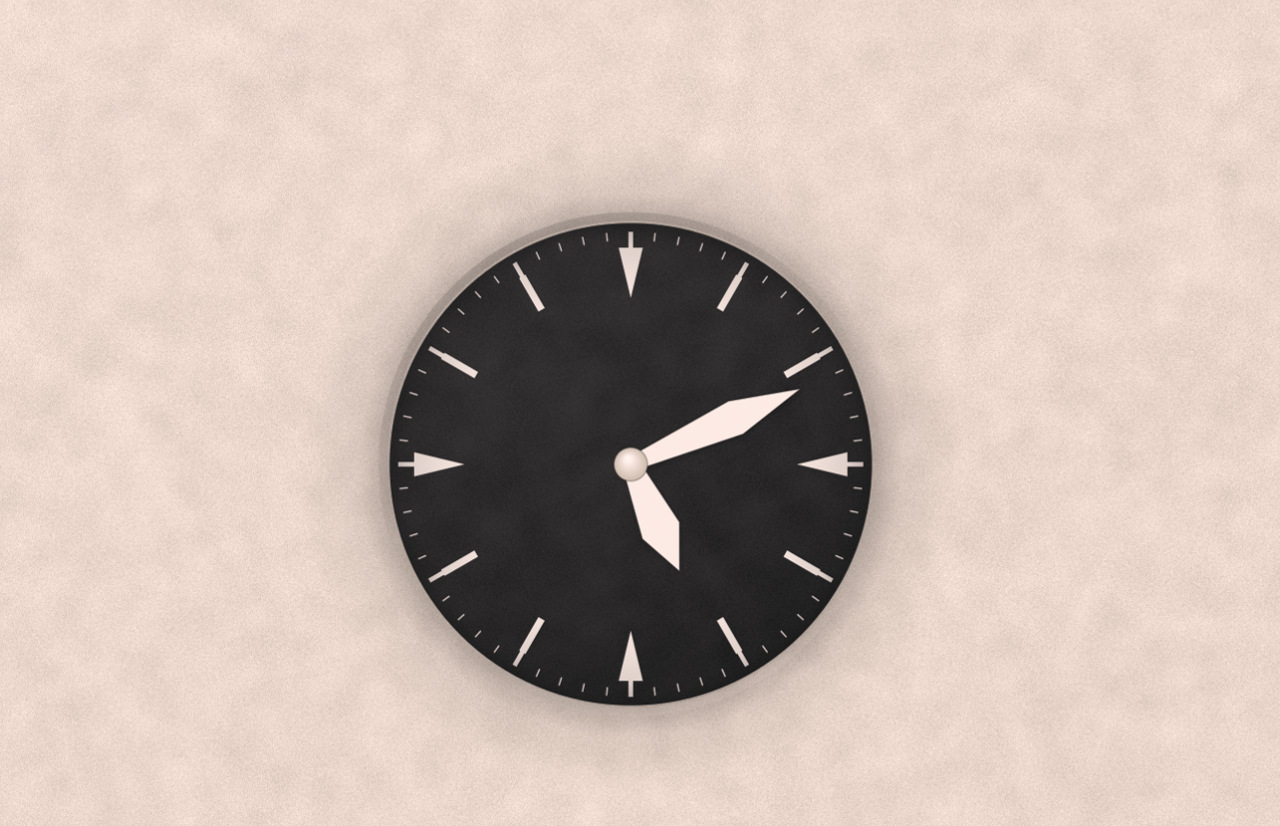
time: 5:11
